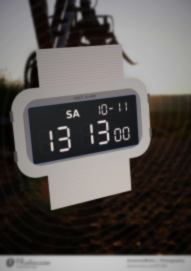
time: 13:13:00
